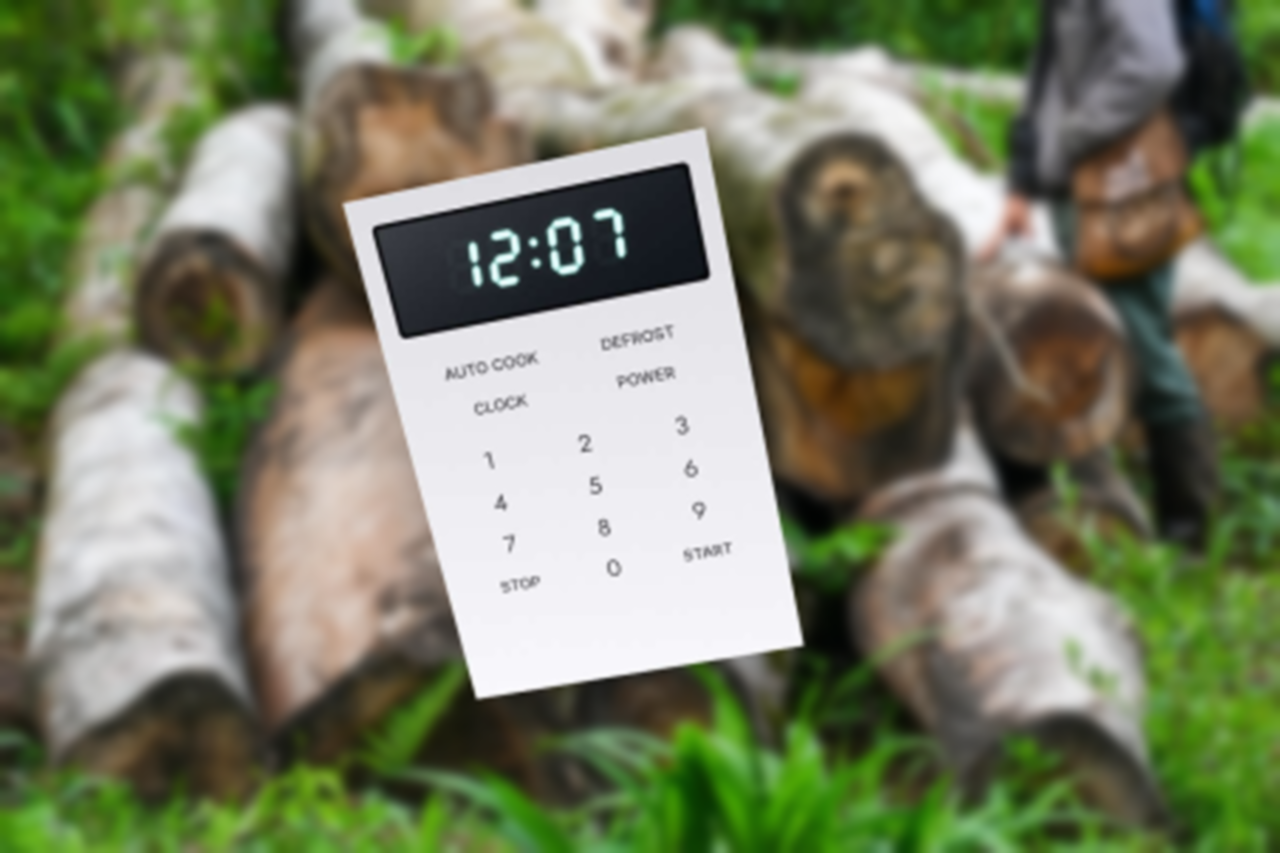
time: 12:07
